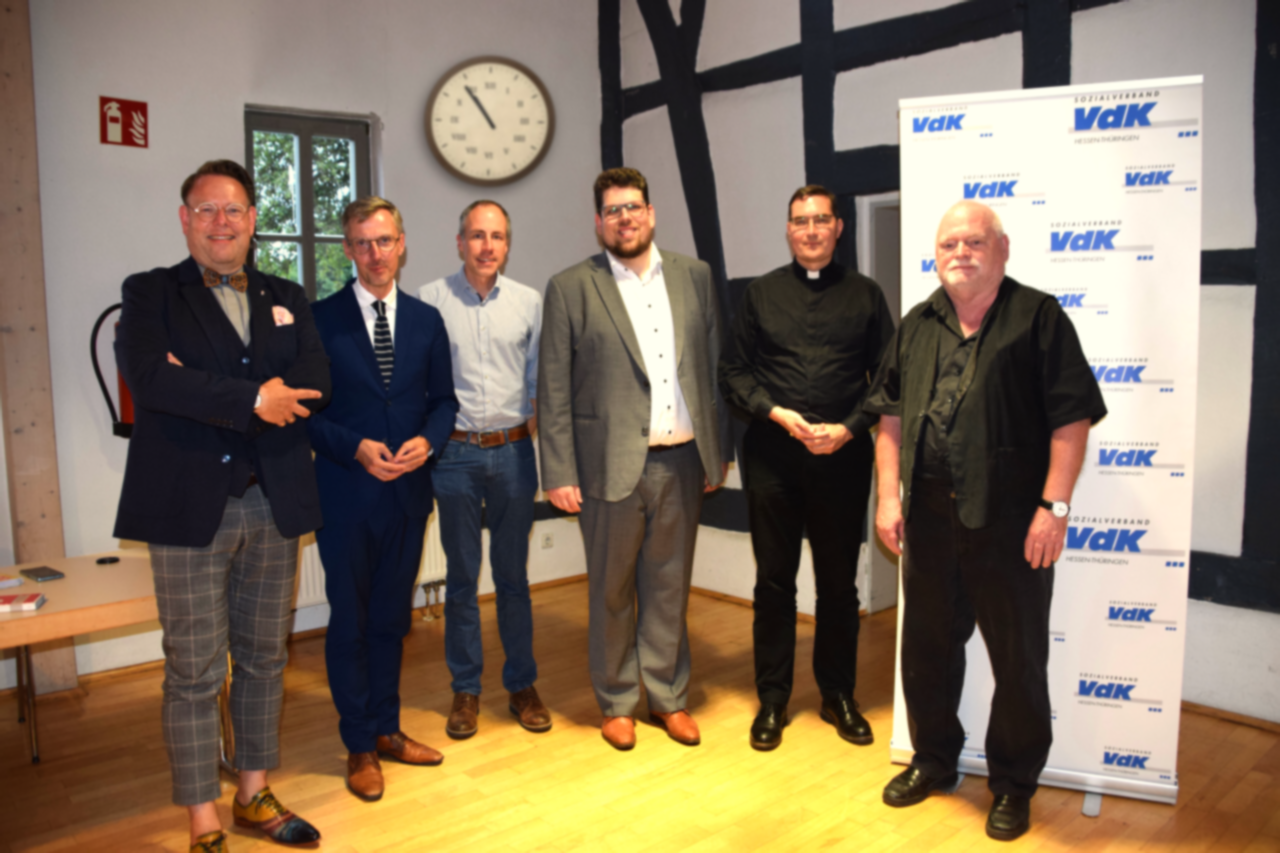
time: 10:54
